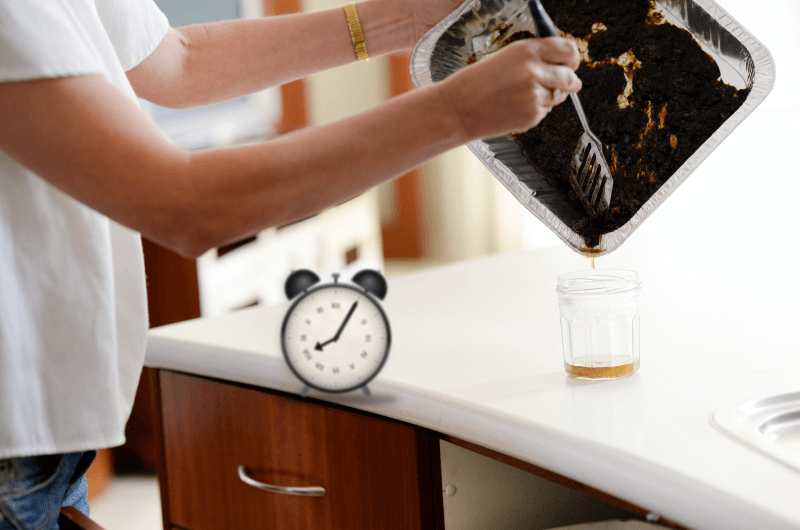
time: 8:05
